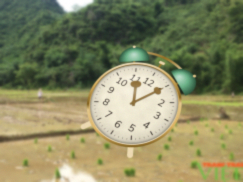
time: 11:05
